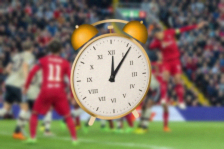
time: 12:06
